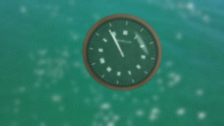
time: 10:54
